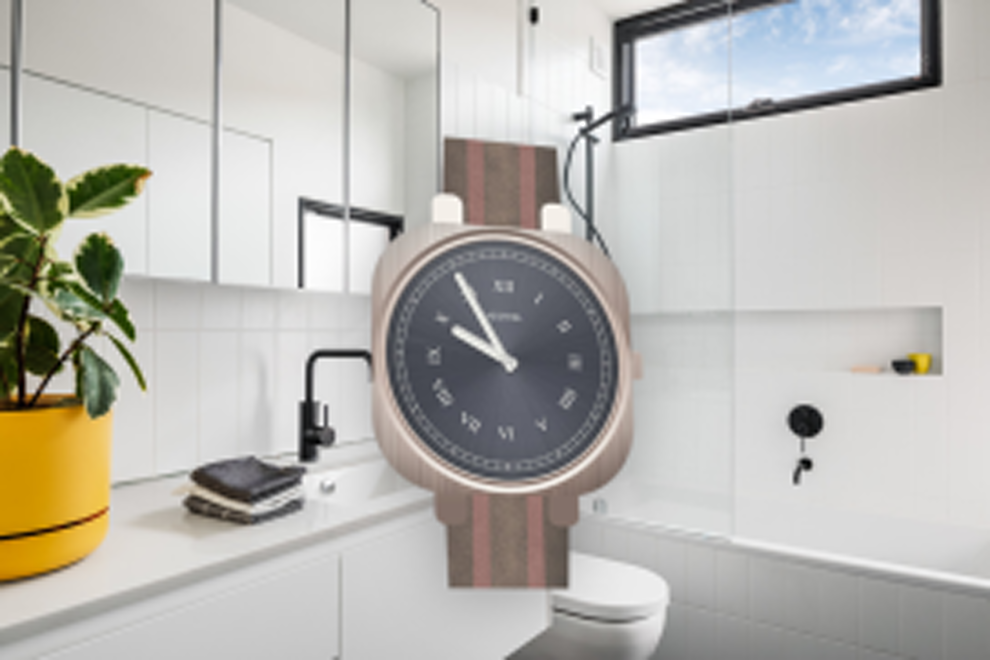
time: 9:55
